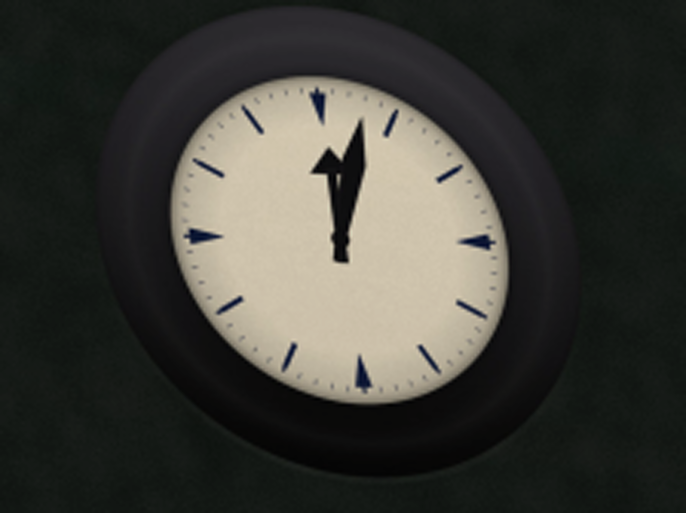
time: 12:03
